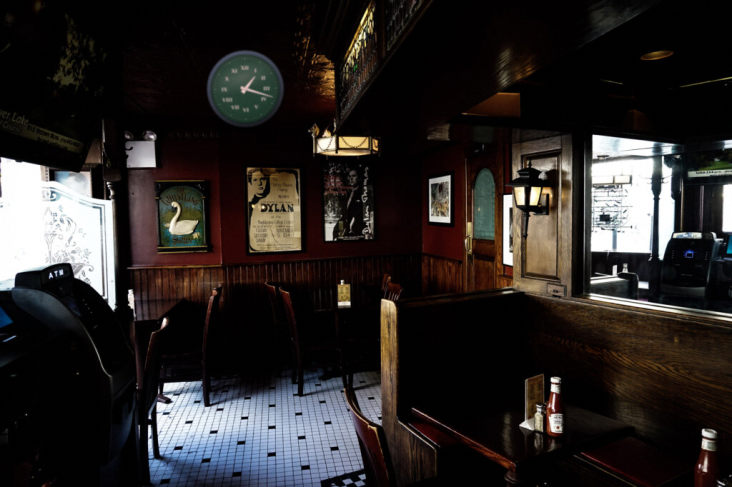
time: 1:18
